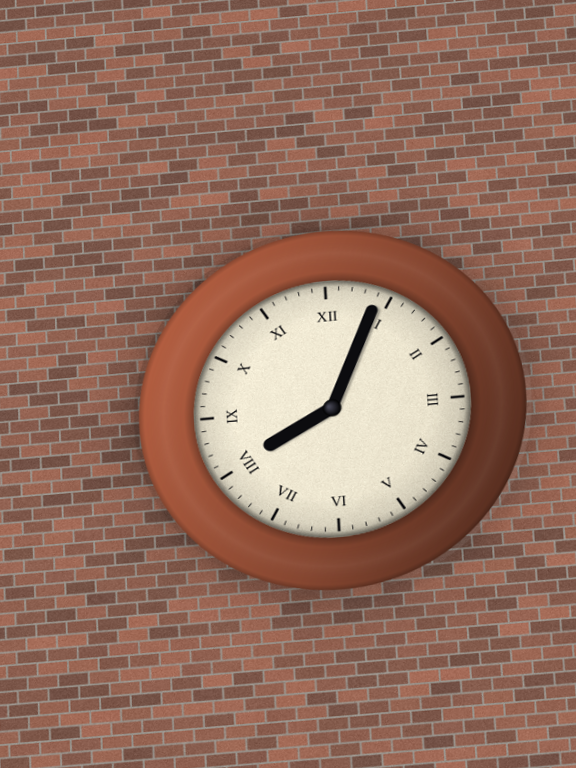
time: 8:04
